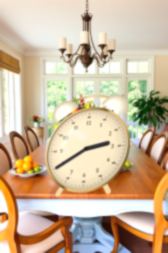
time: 2:40
